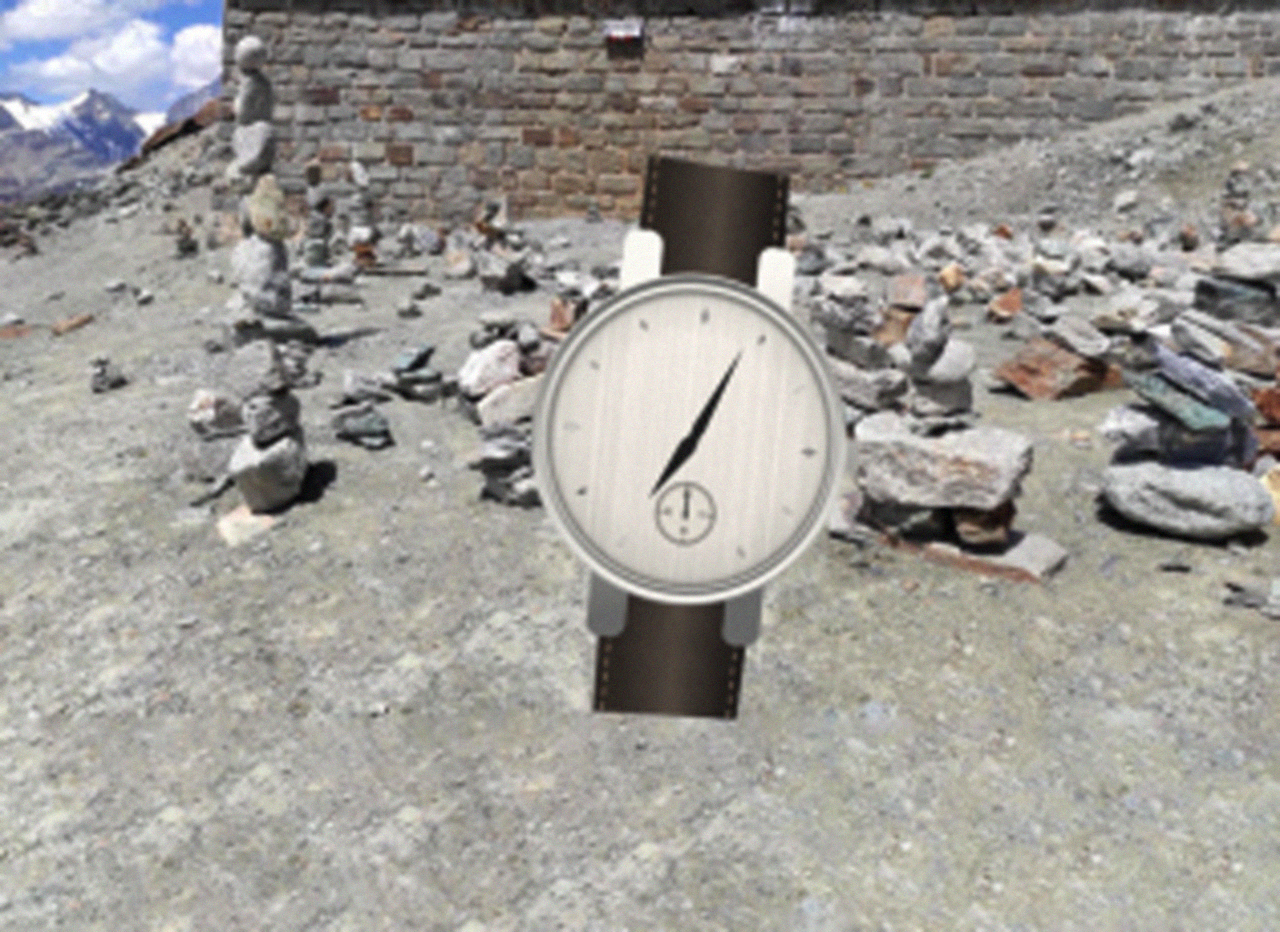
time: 7:04
